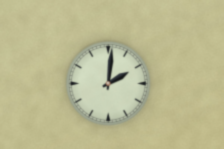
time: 2:01
